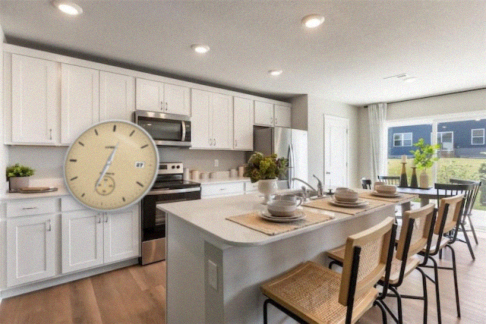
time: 12:33
